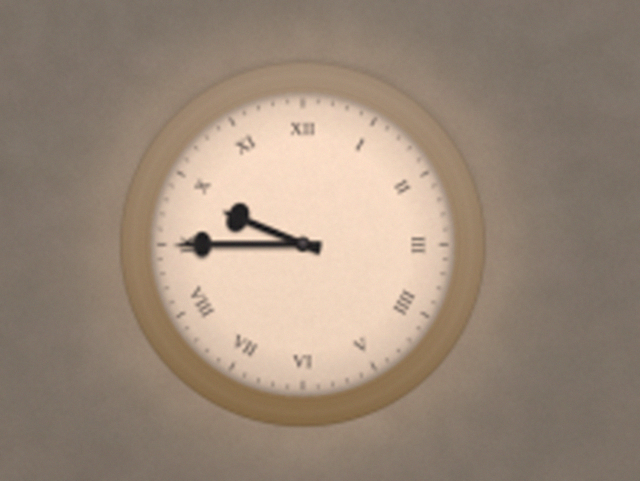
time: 9:45
